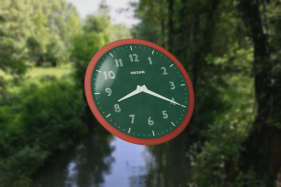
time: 8:20
